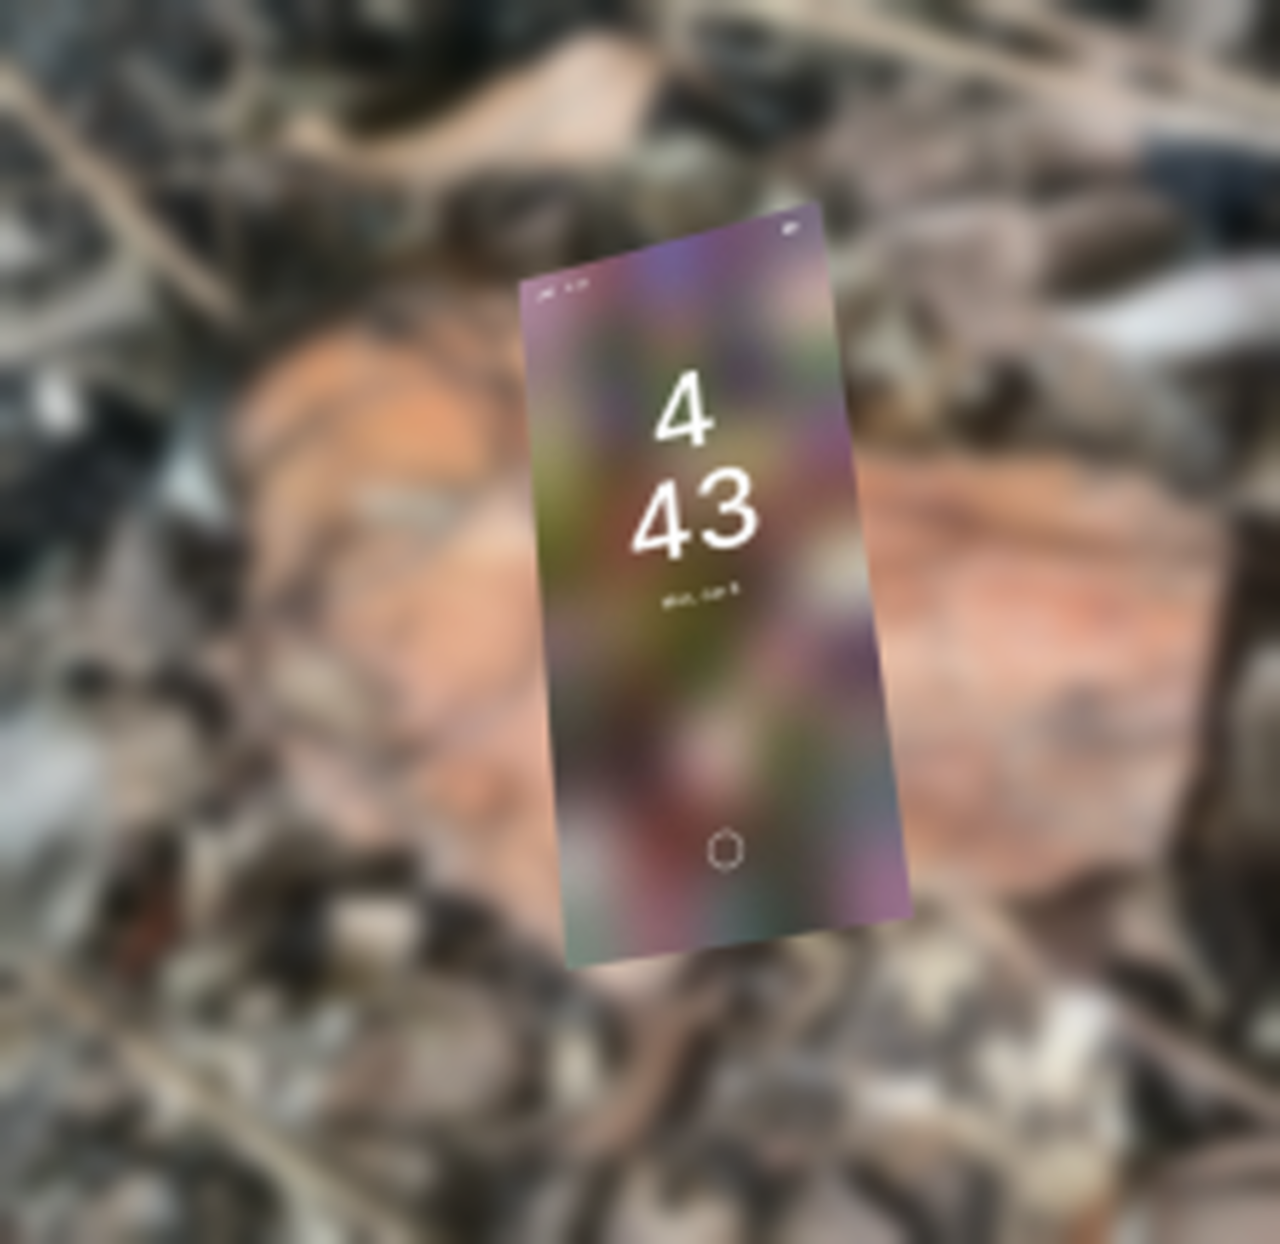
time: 4:43
